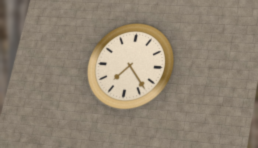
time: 7:23
